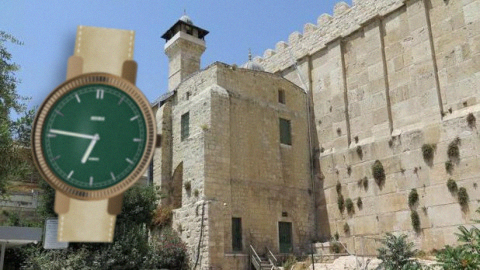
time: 6:46
